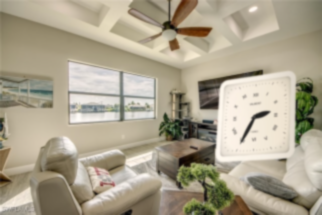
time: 2:35
